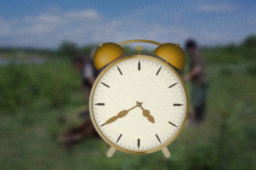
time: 4:40
